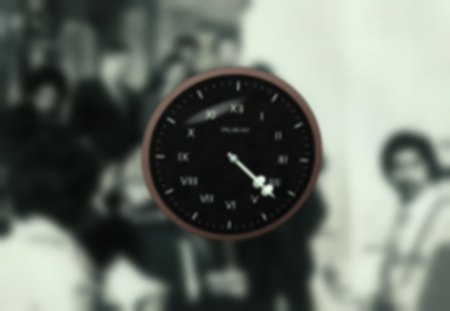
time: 4:22
